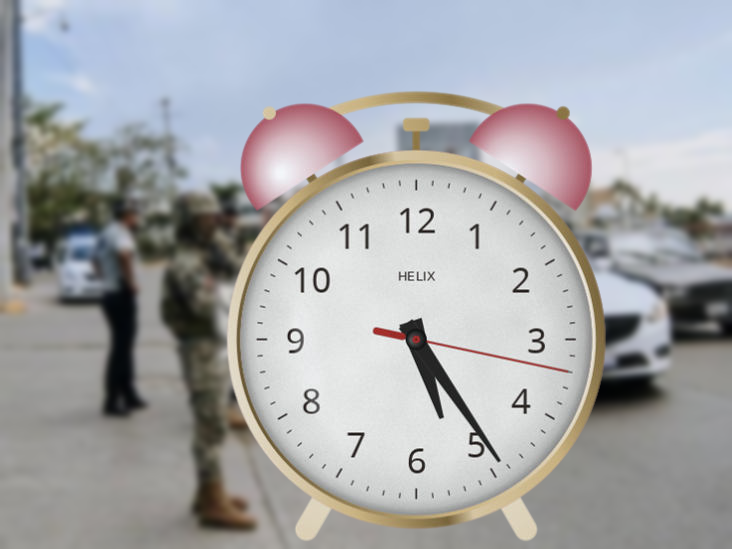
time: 5:24:17
